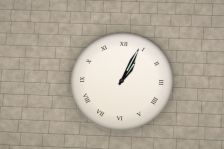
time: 1:04
